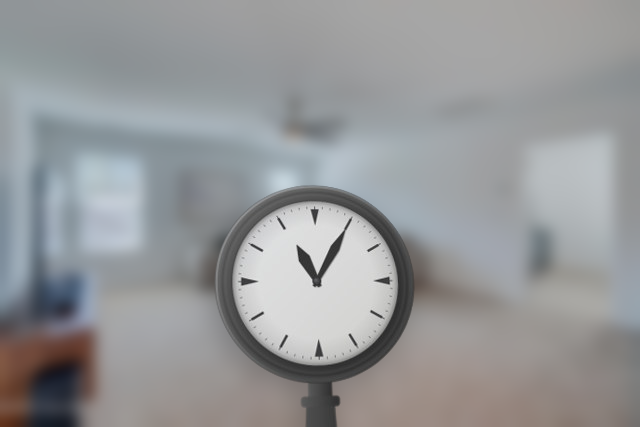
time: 11:05
